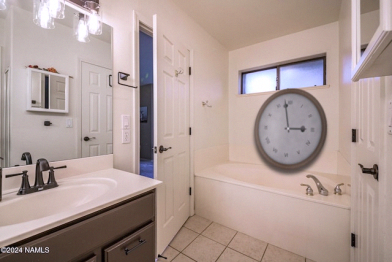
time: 2:58
